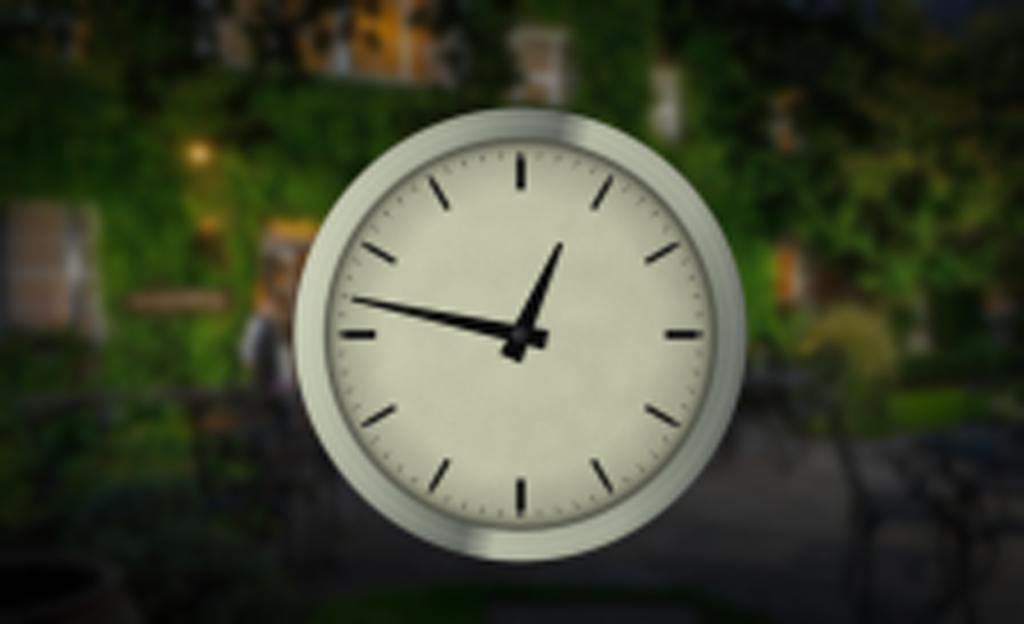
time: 12:47
